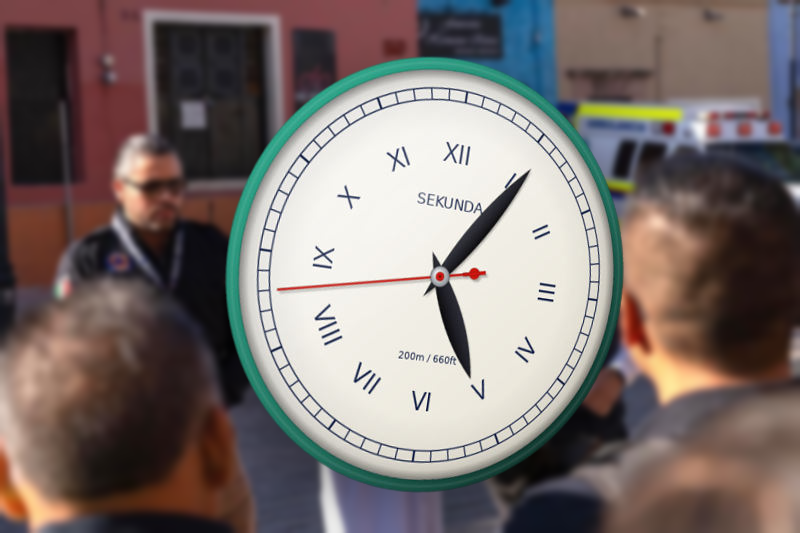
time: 5:05:43
